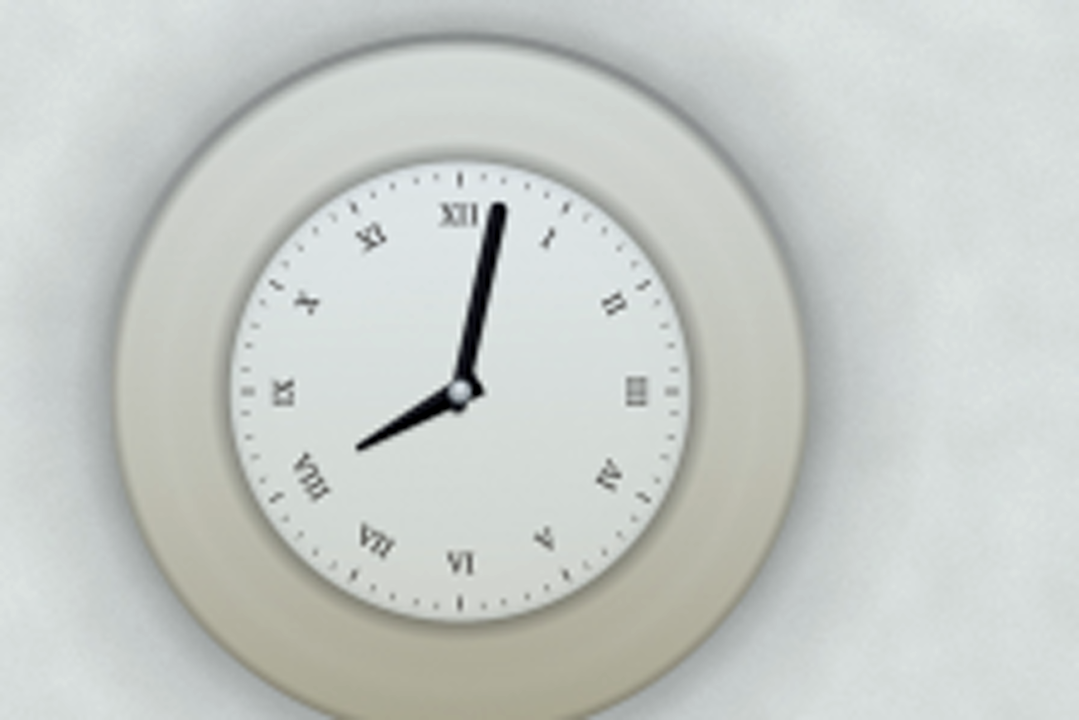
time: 8:02
